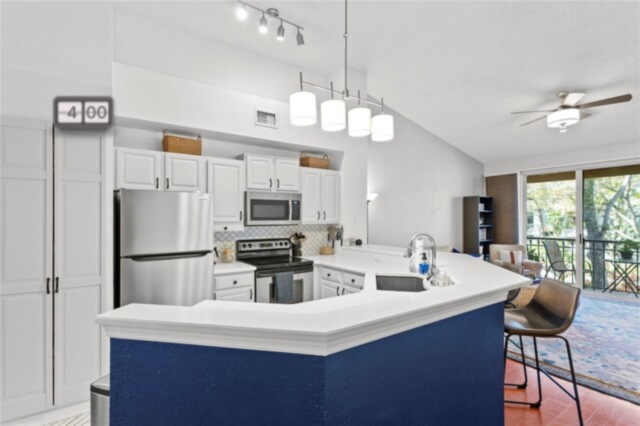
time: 4:00
